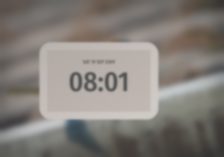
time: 8:01
